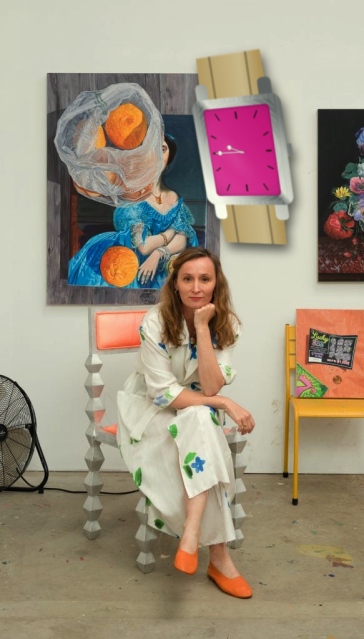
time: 9:45
